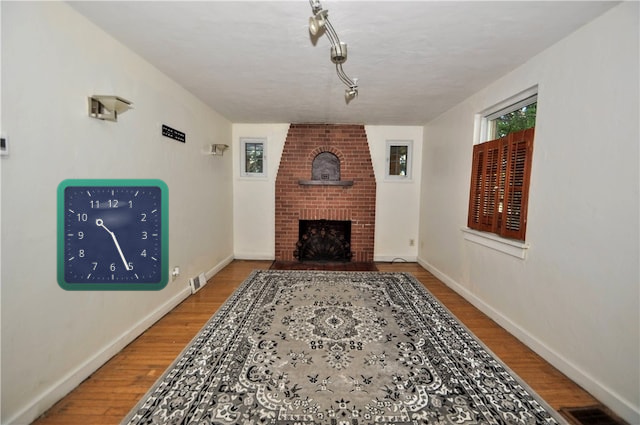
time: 10:26
